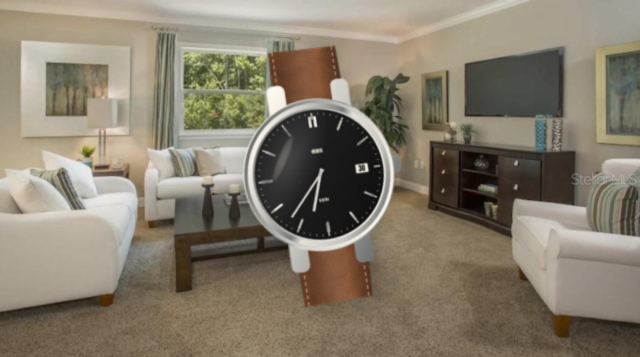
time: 6:37
